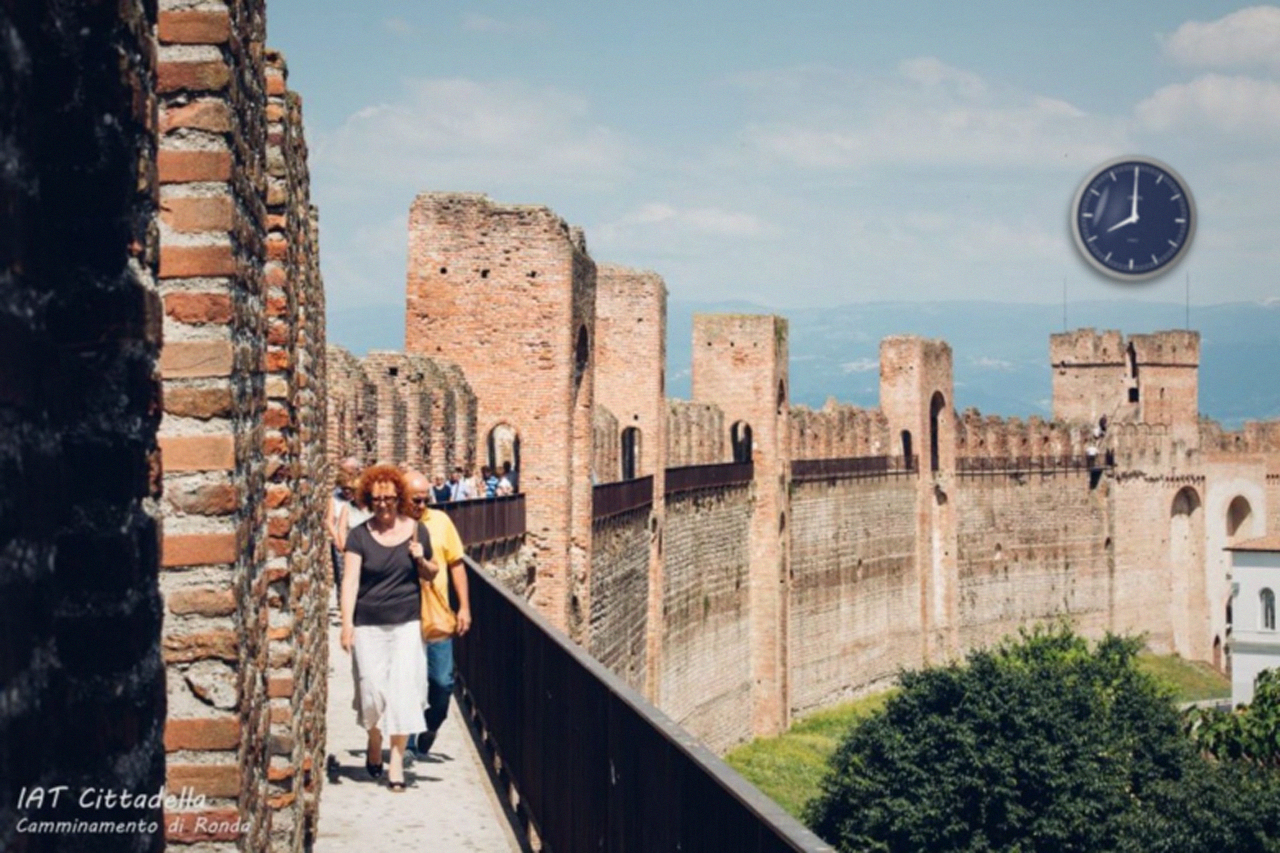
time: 8:00
